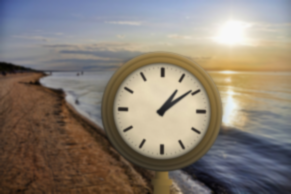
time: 1:09
